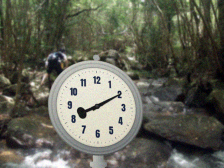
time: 8:10
